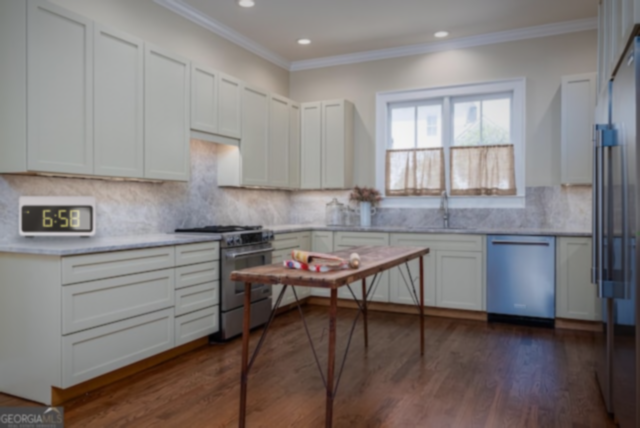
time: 6:58
